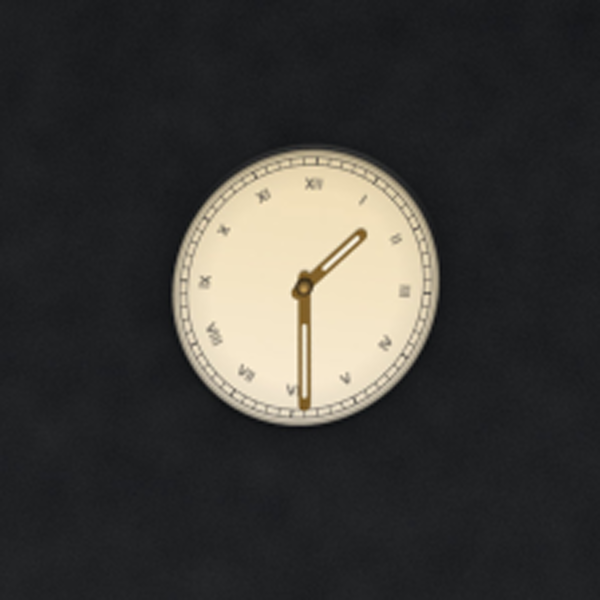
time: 1:29
